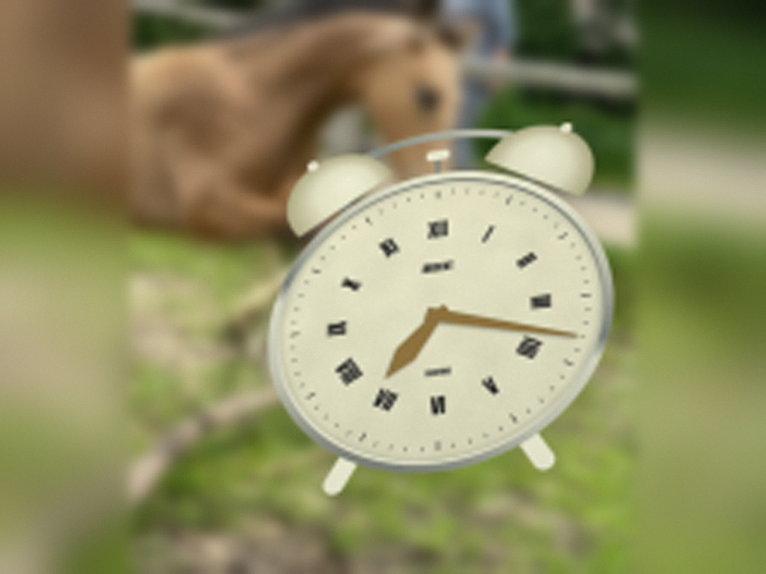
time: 7:18
